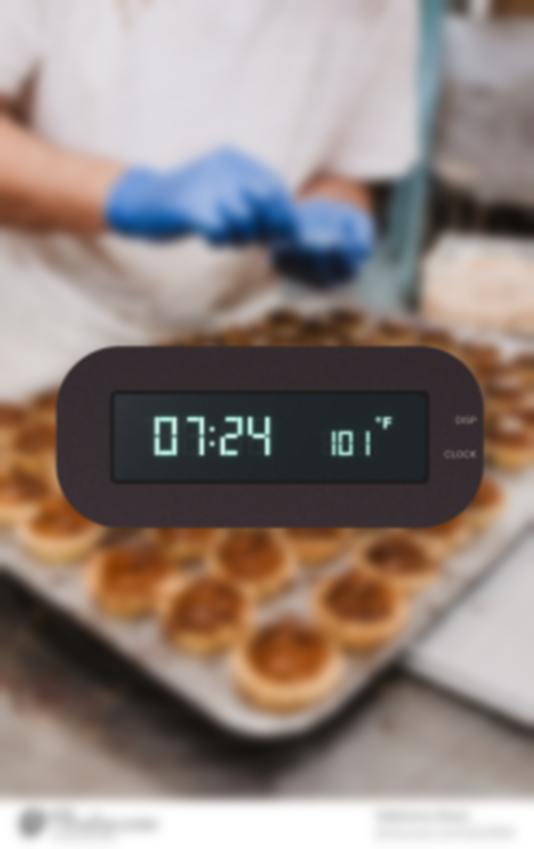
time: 7:24
